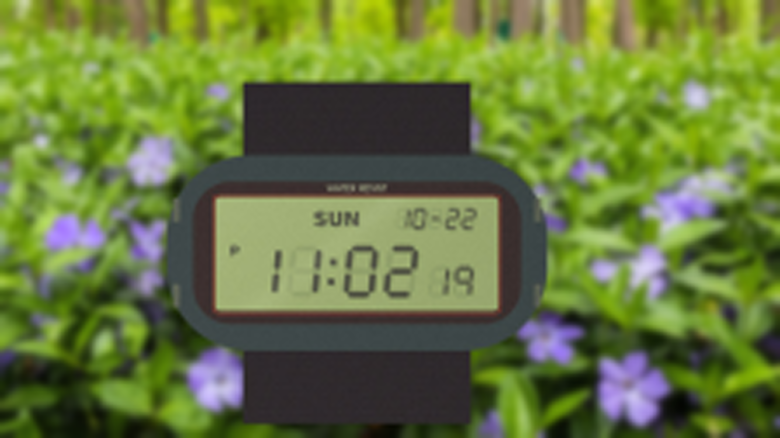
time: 11:02:19
